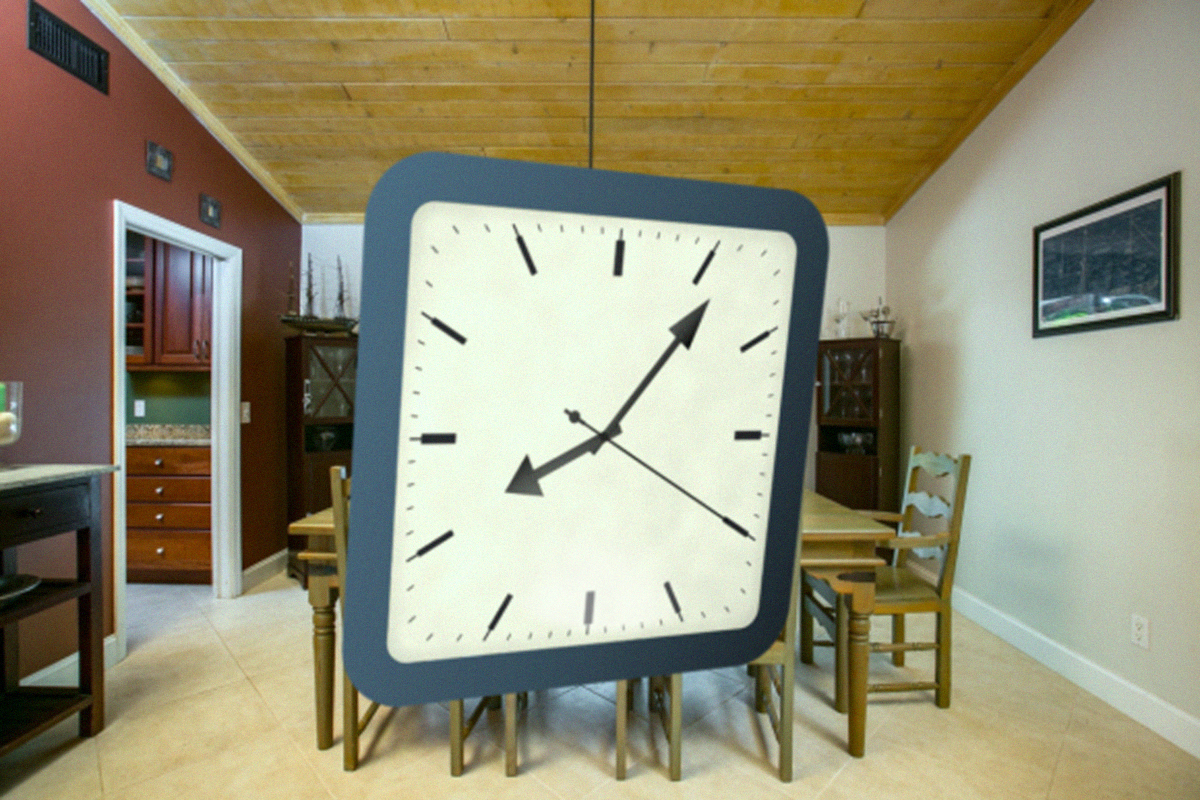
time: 8:06:20
